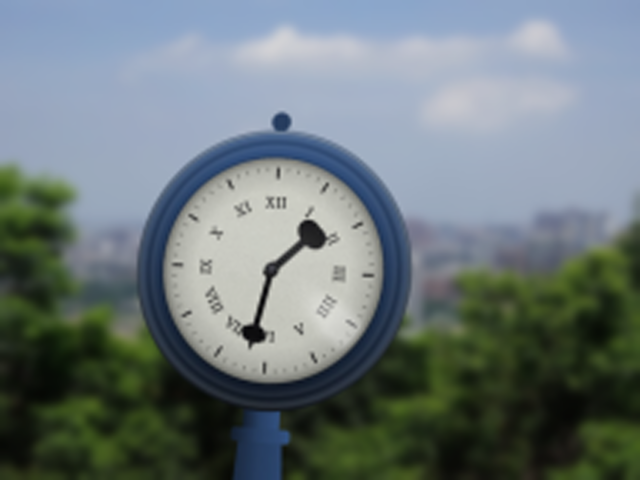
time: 1:32
